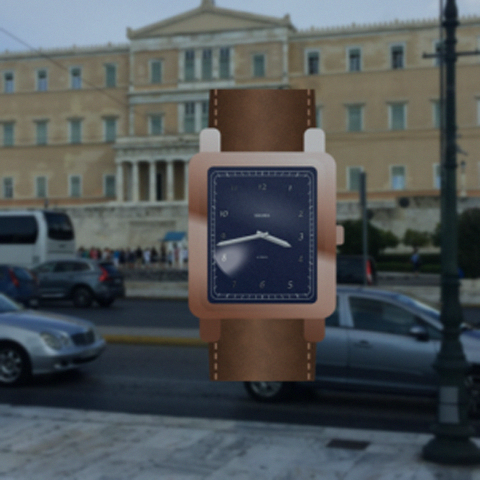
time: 3:43
